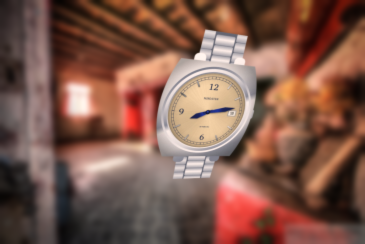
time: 8:13
